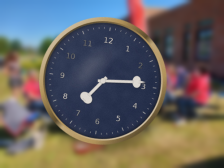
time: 7:14
